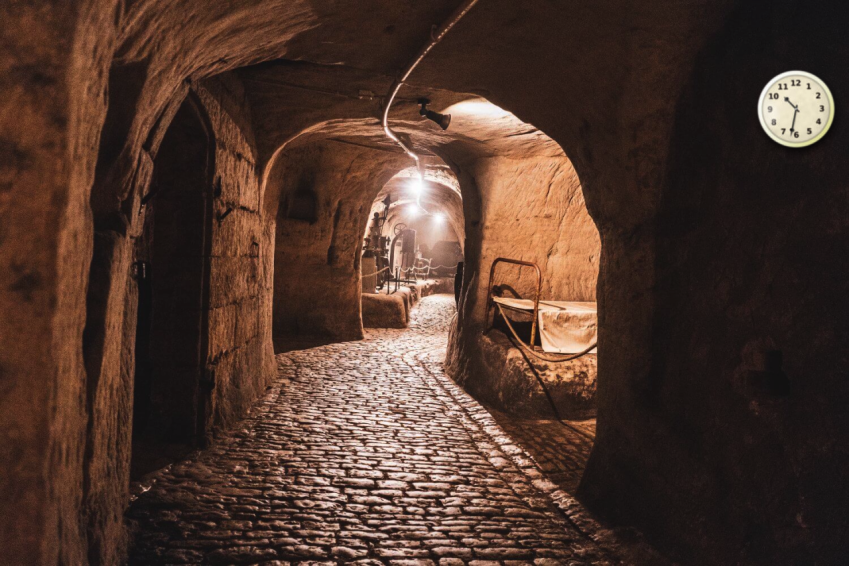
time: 10:32
